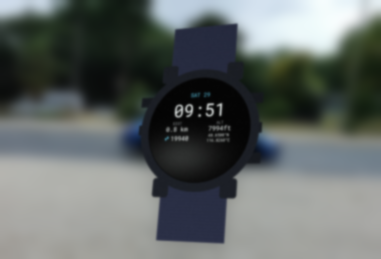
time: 9:51
